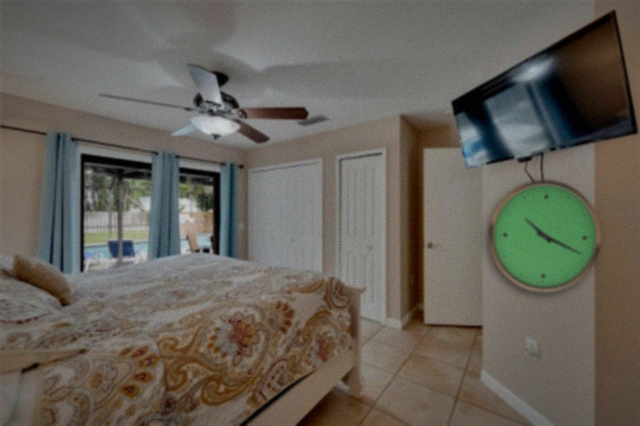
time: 10:19
